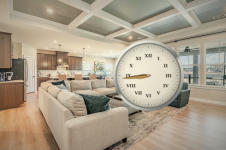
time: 8:44
